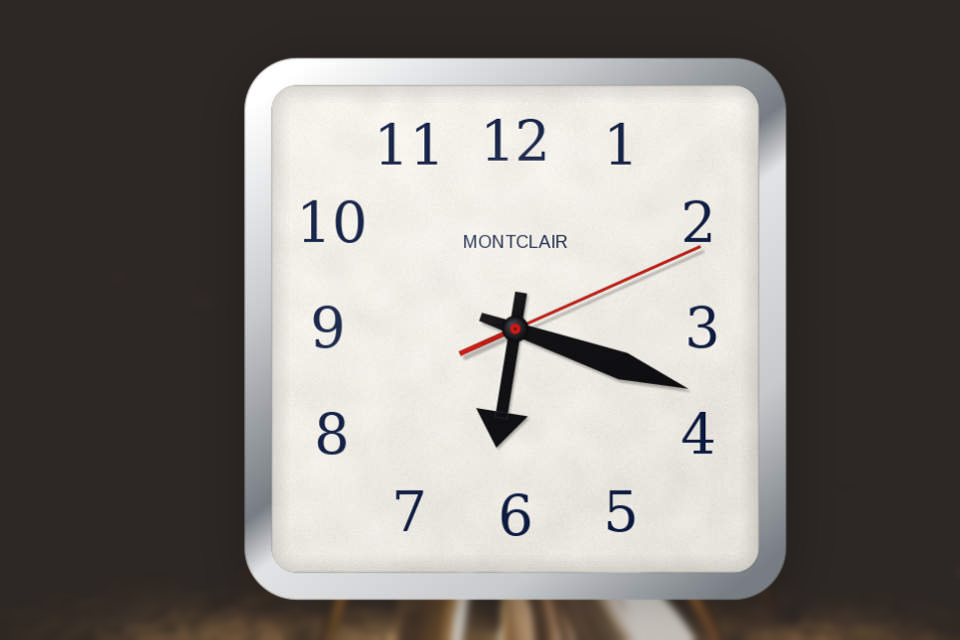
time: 6:18:11
